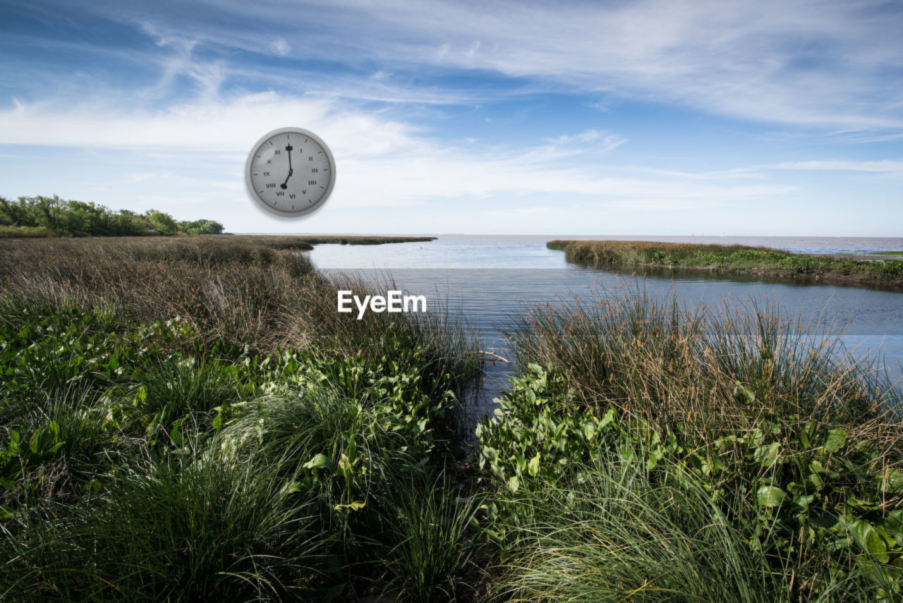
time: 7:00
